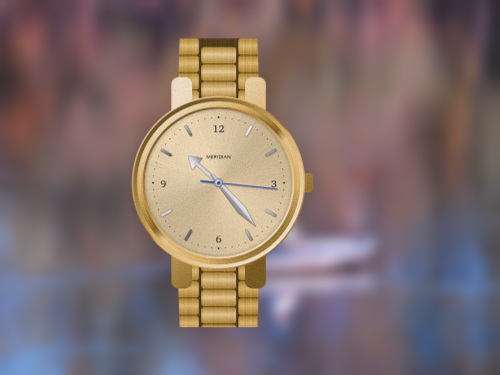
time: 10:23:16
